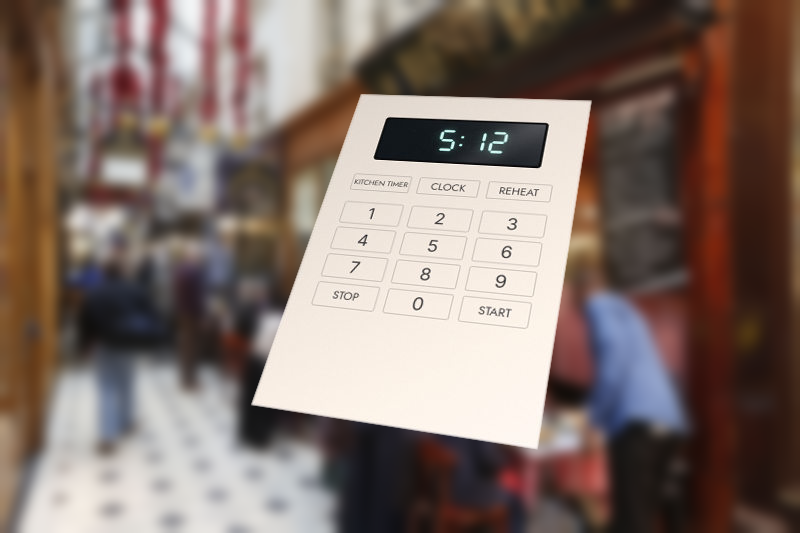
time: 5:12
